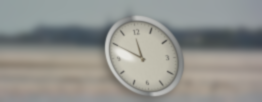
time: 11:50
